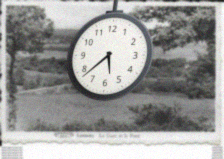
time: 5:38
